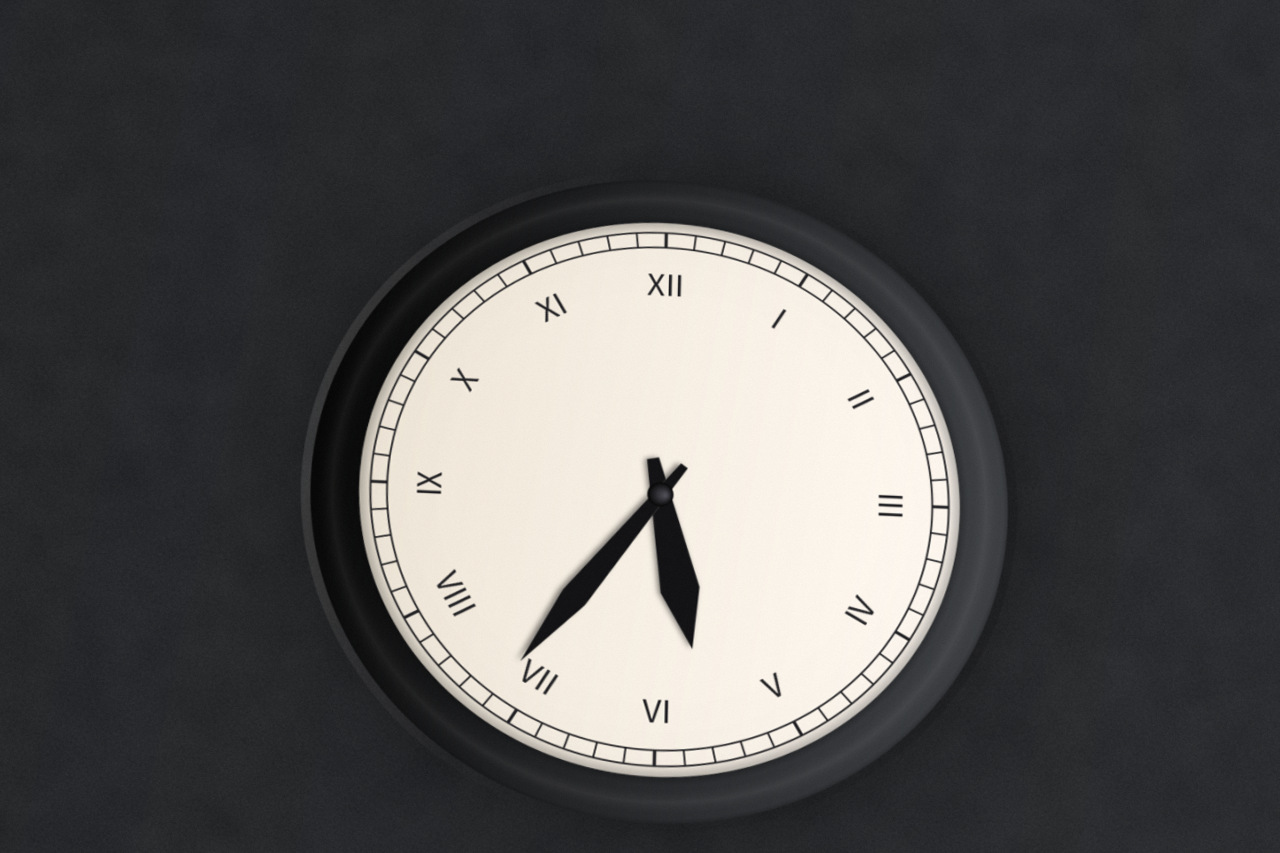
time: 5:36
